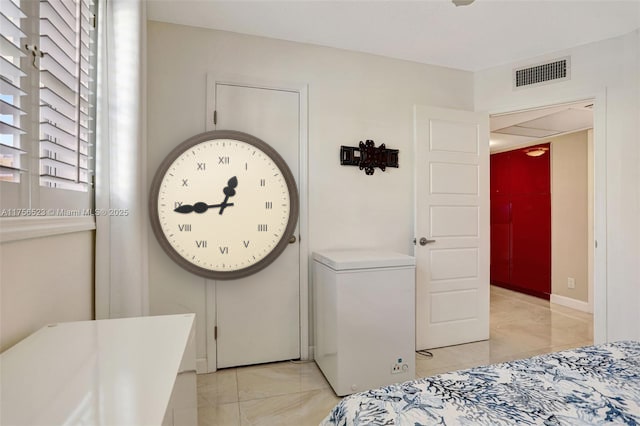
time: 12:44
